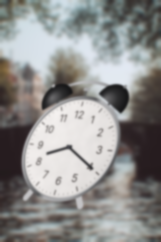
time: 8:20
